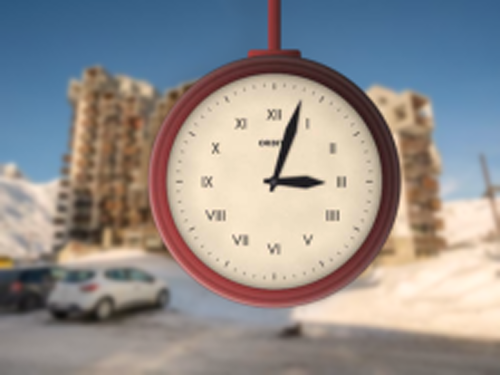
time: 3:03
